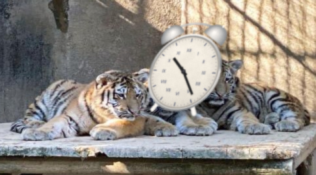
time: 10:24
